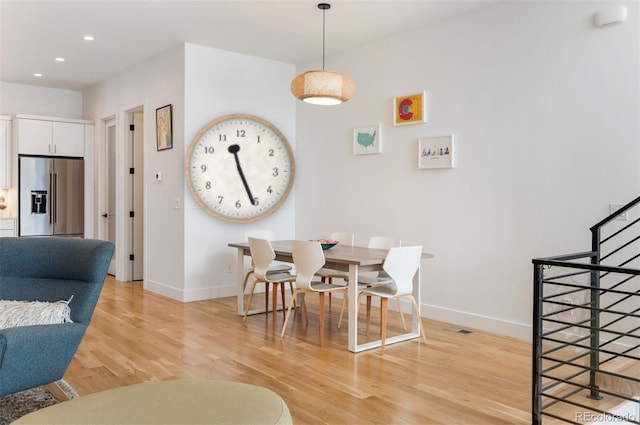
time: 11:26
